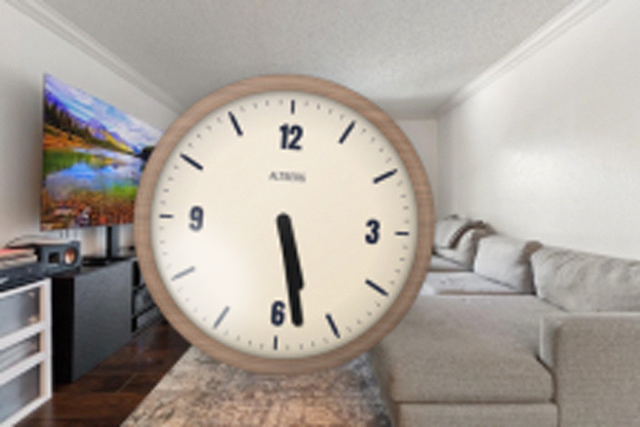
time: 5:28
